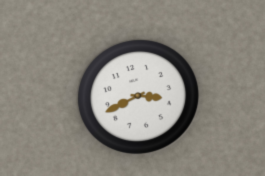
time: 3:43
